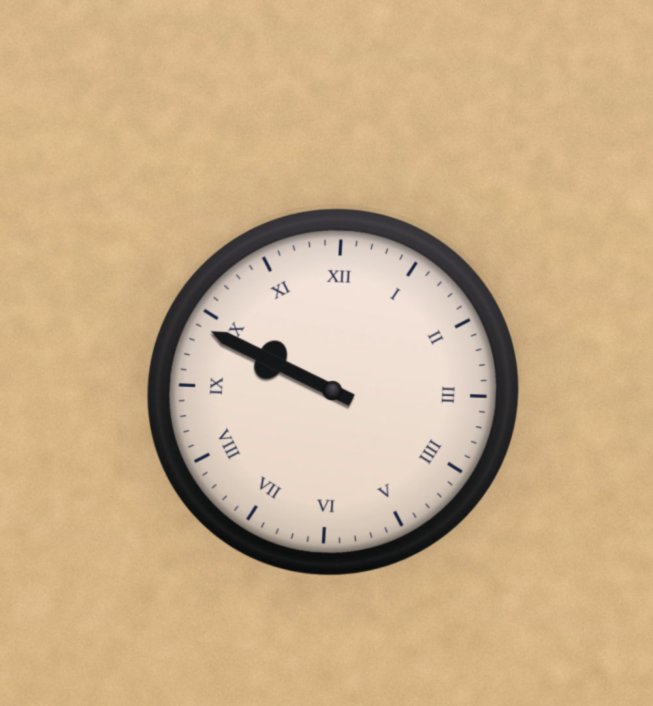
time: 9:49
